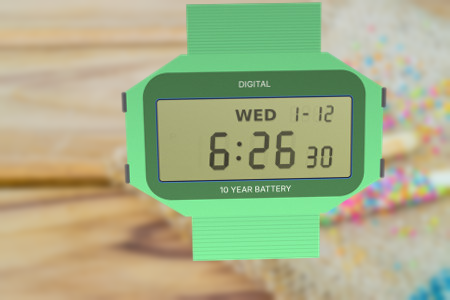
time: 6:26:30
